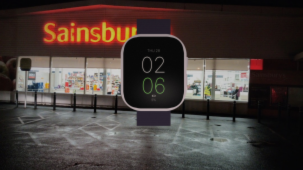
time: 2:06
